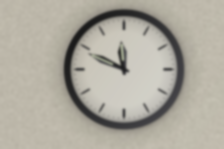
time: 11:49
